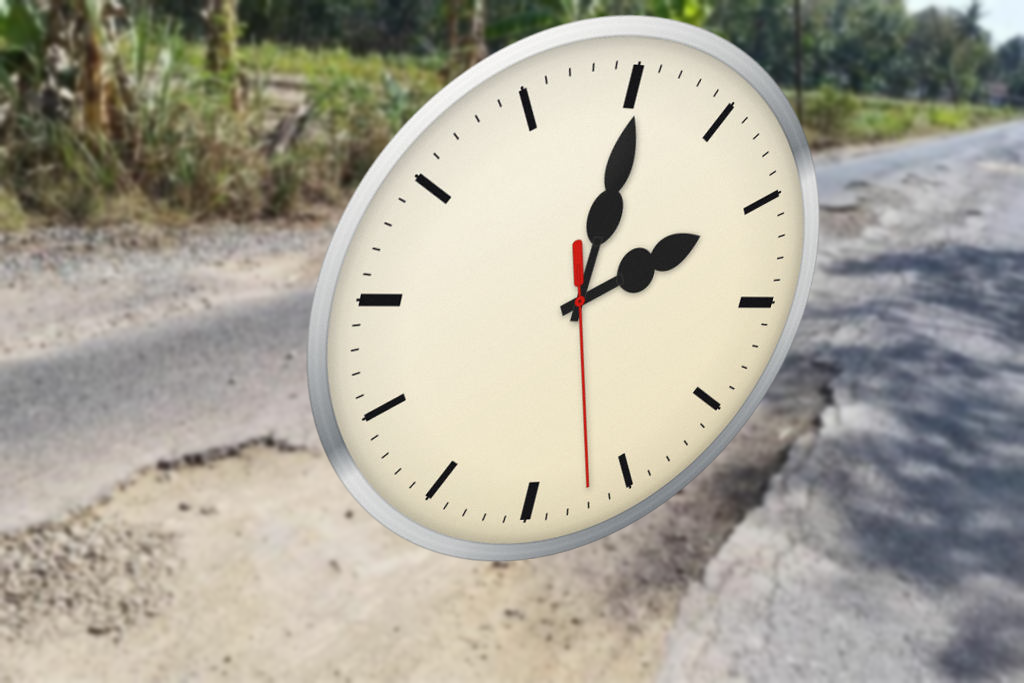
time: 2:00:27
